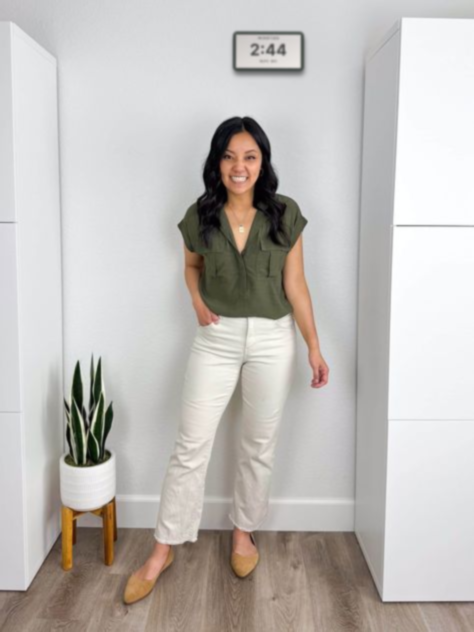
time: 2:44
